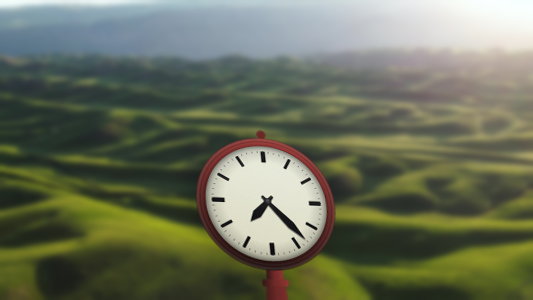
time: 7:23
